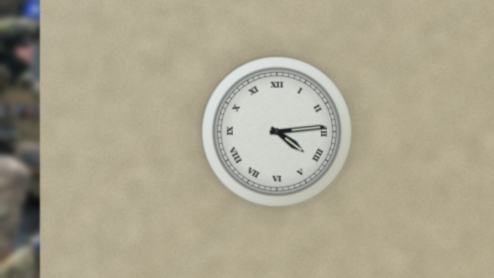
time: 4:14
